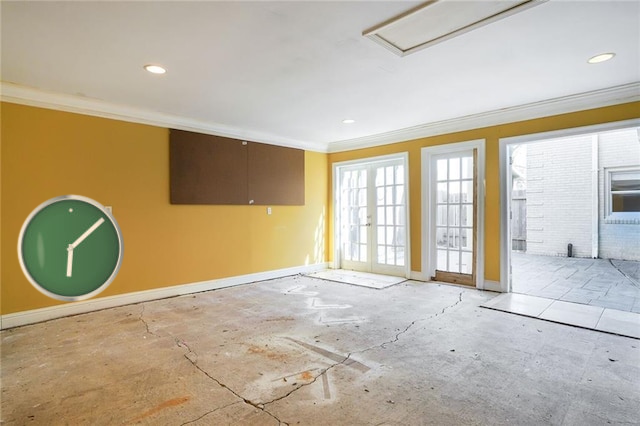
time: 6:08
